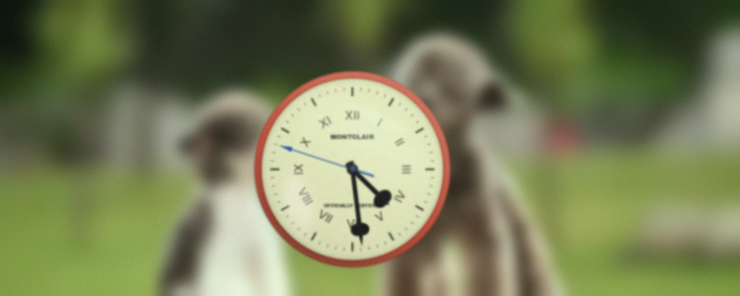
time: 4:28:48
